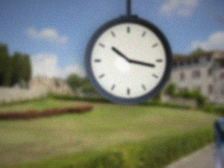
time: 10:17
